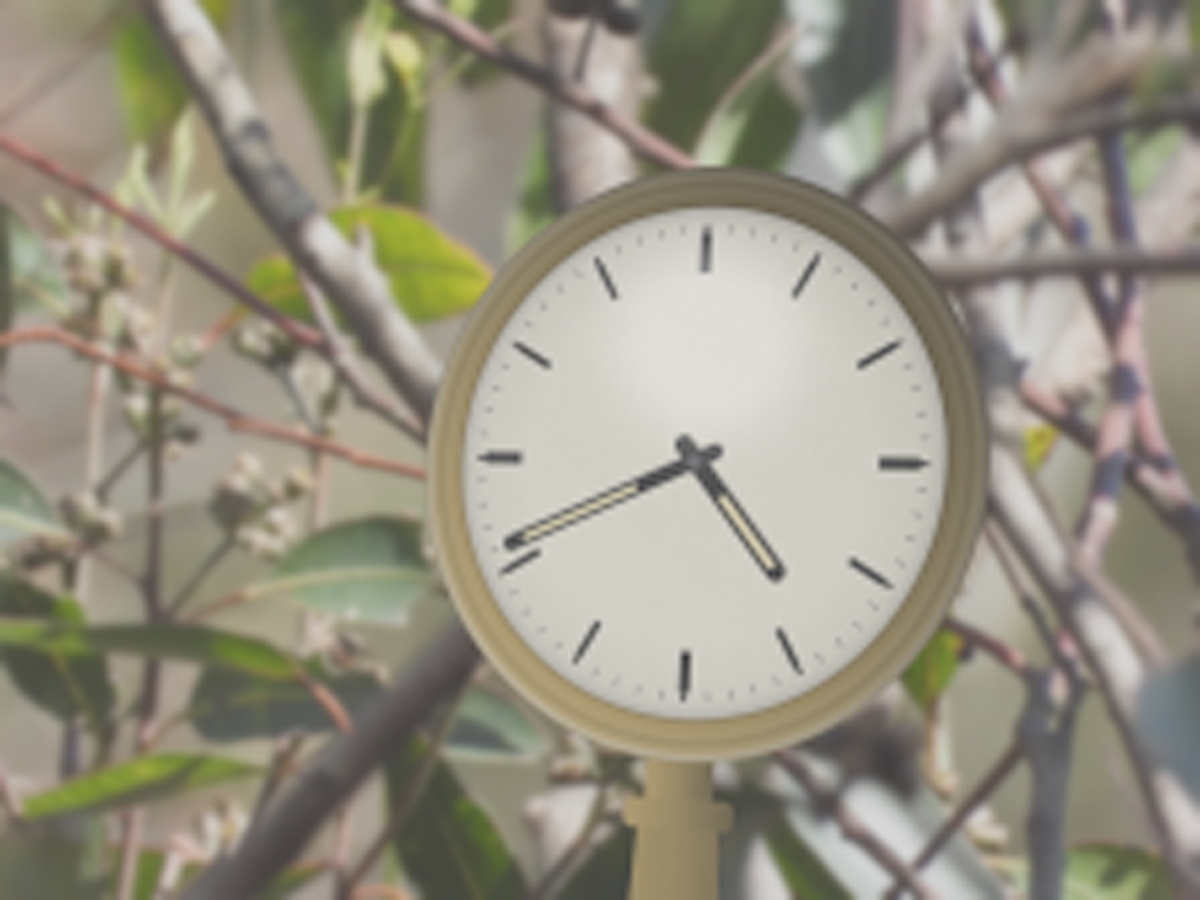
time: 4:41
